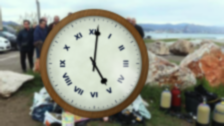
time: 5:01
